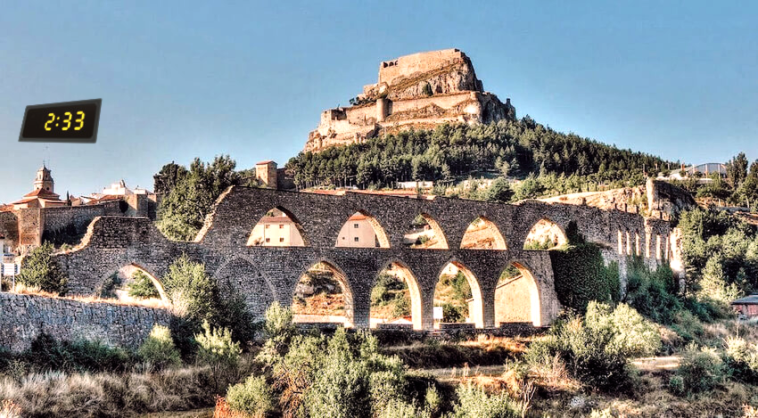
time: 2:33
